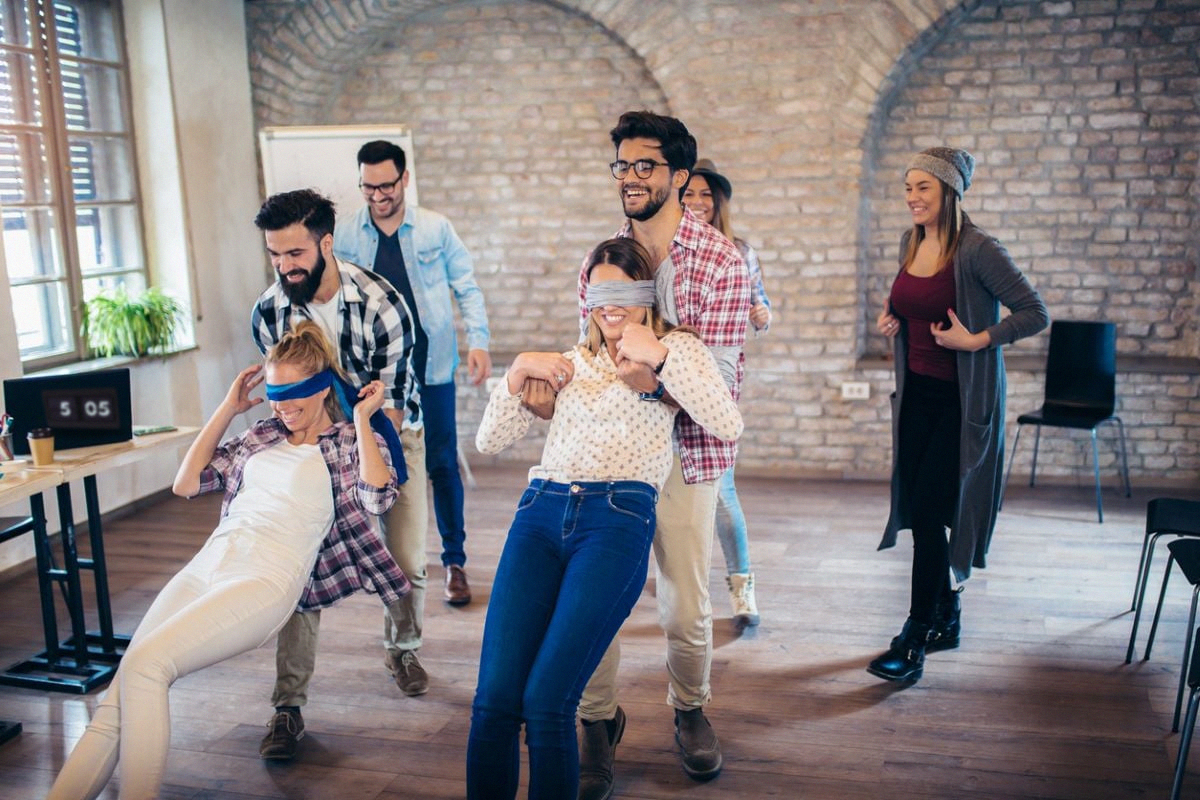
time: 5:05
